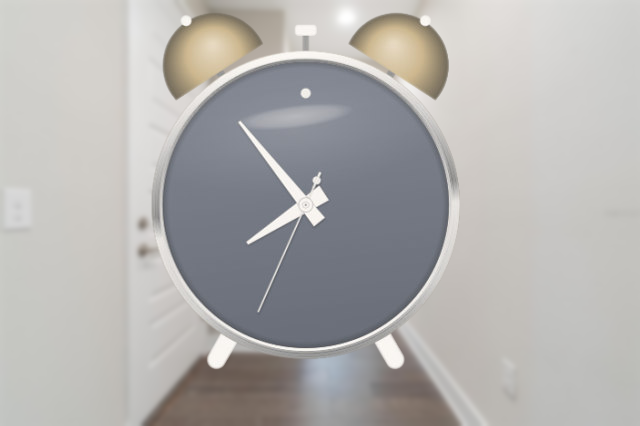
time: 7:53:34
